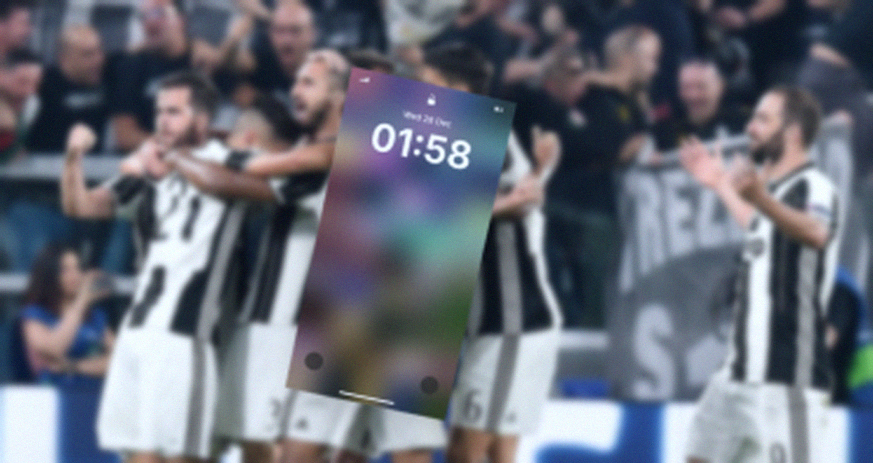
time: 1:58
